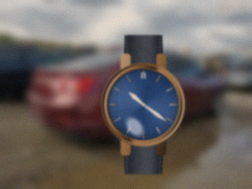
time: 10:21
